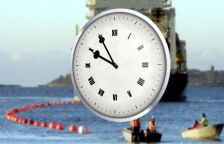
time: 9:55
